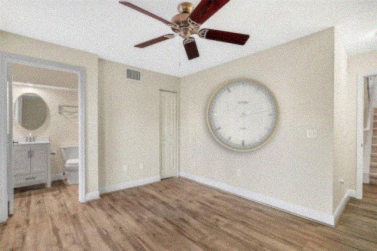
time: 2:13
